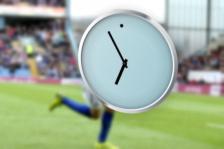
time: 6:56
